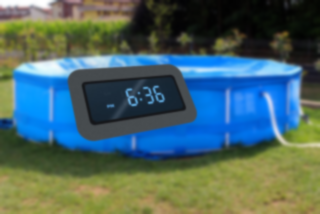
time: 6:36
